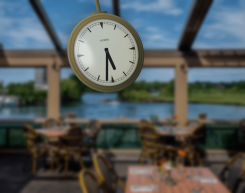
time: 5:32
